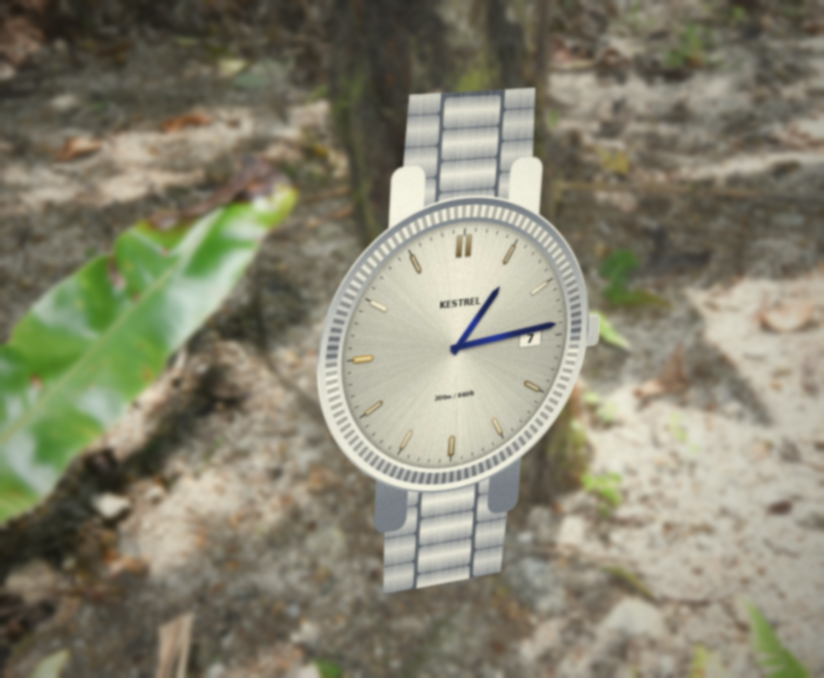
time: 1:14
